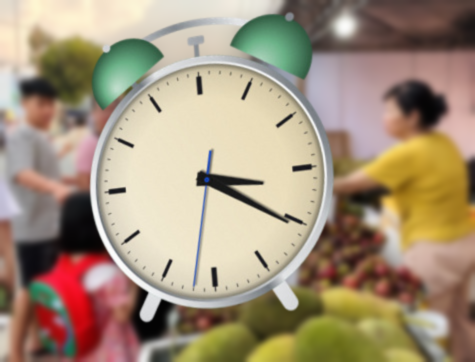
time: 3:20:32
